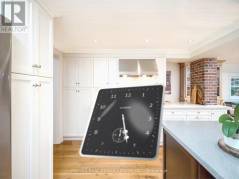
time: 5:27
